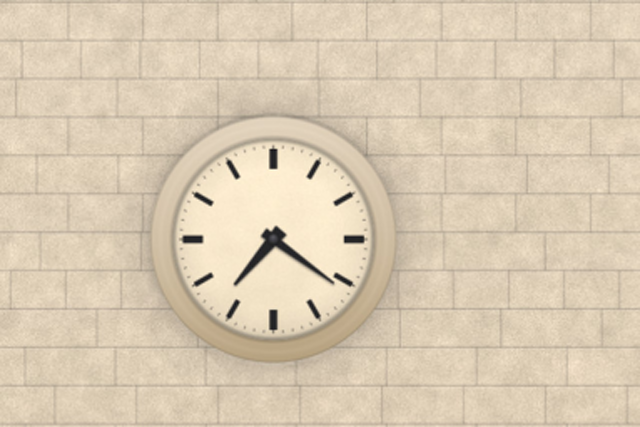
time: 7:21
